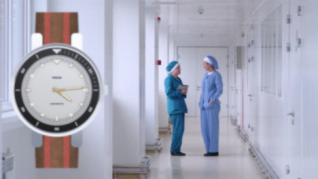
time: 4:14
